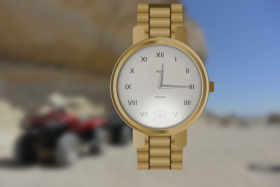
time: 12:15
